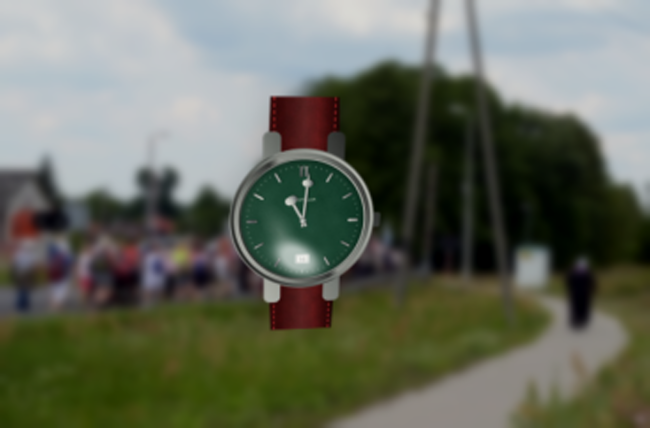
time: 11:01
